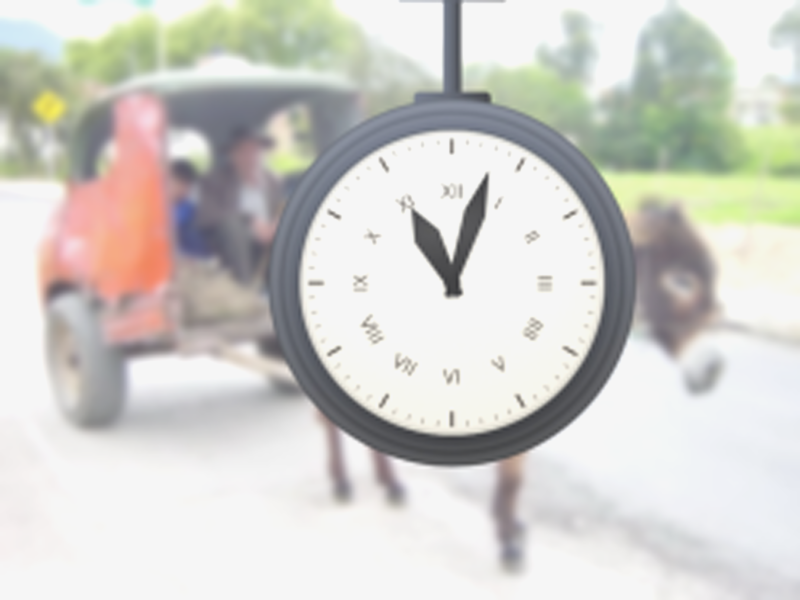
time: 11:03
